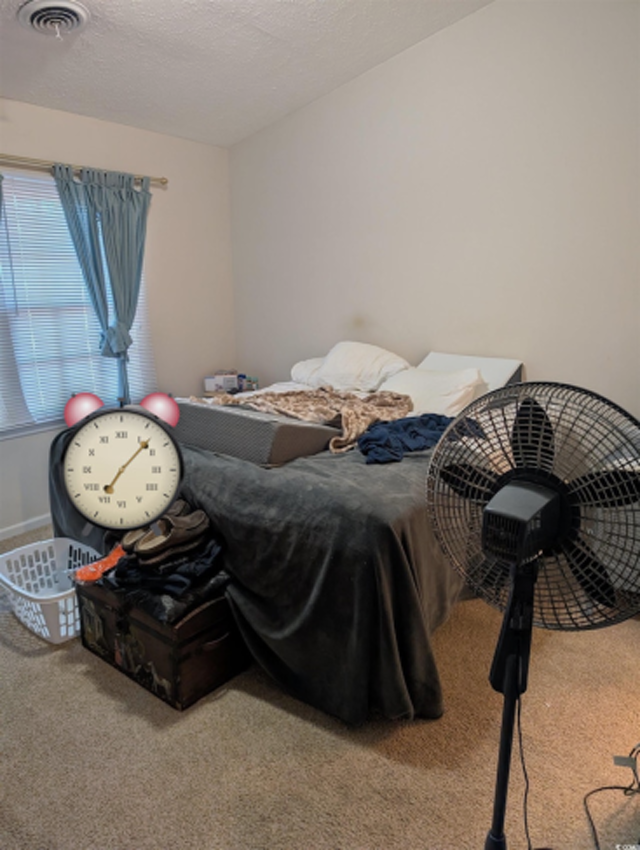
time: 7:07
